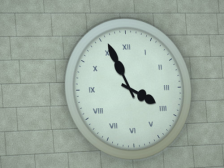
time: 3:56
